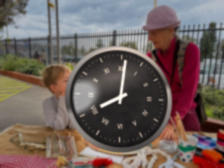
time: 8:01
